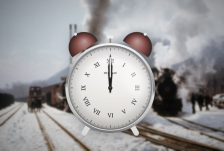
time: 12:00
